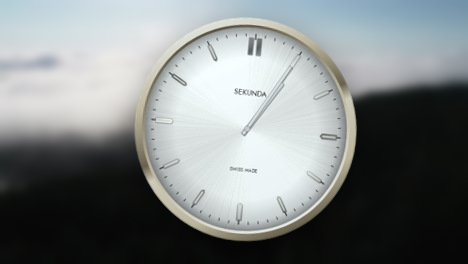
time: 1:05
